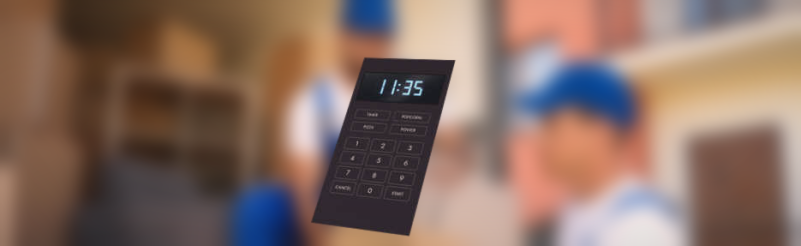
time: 11:35
